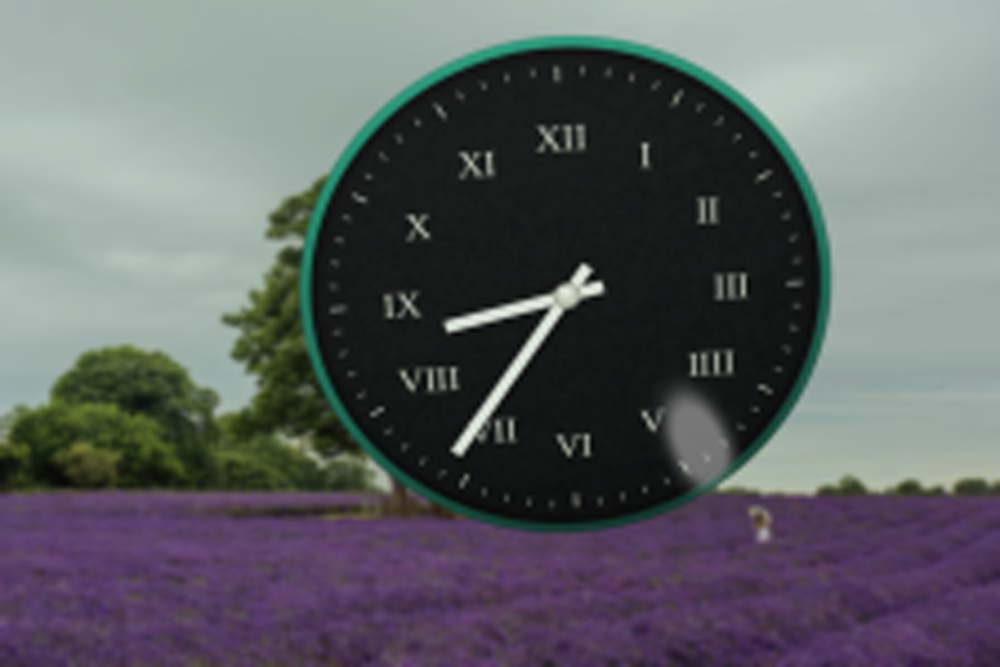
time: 8:36
